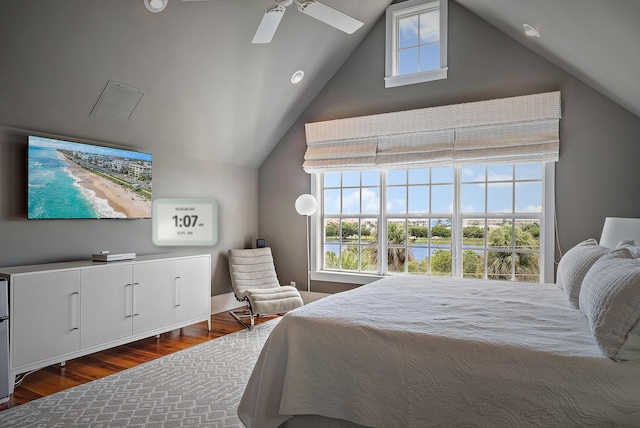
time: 1:07
